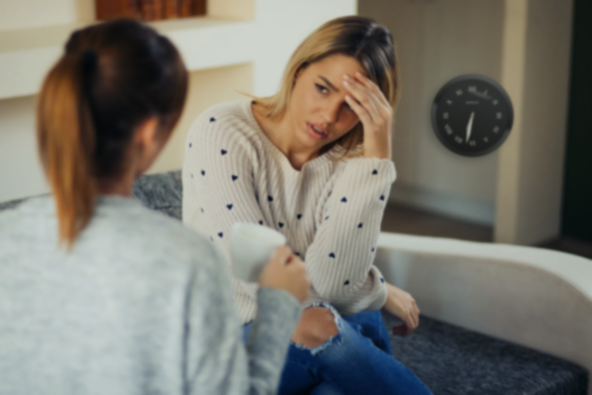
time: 6:32
